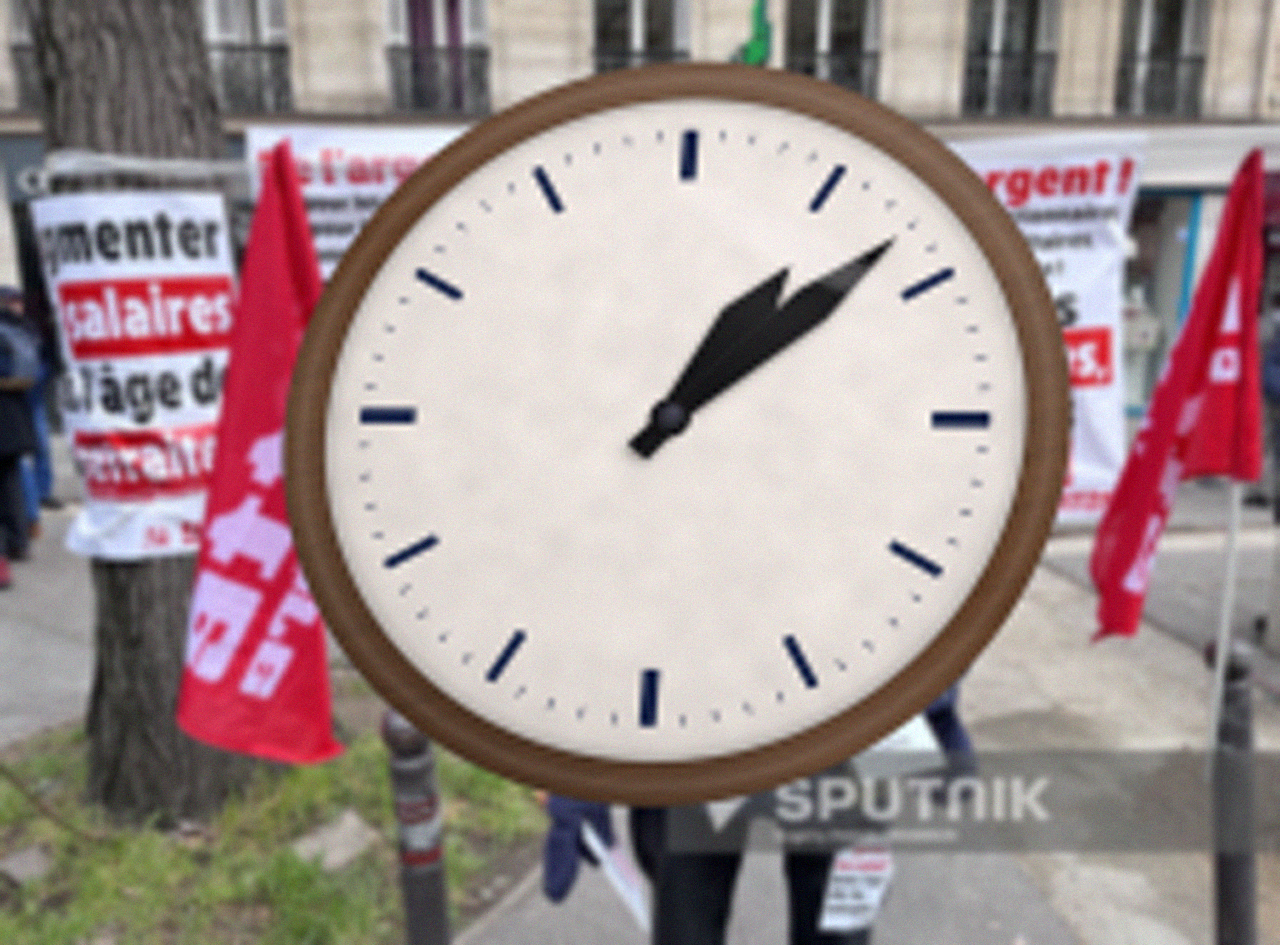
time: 1:08
